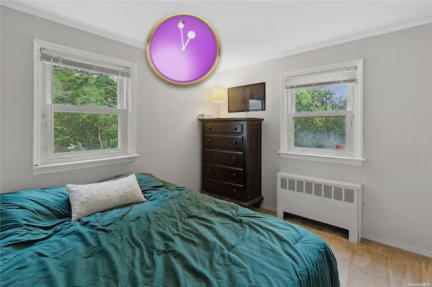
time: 12:59
